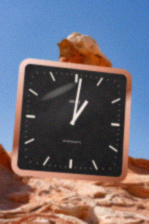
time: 1:01
